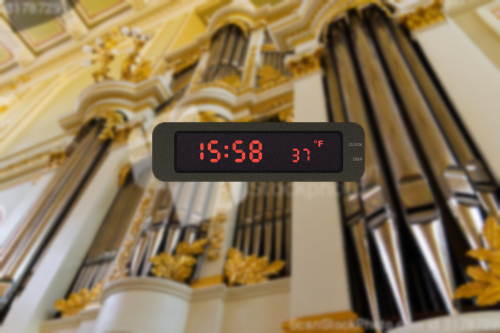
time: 15:58
